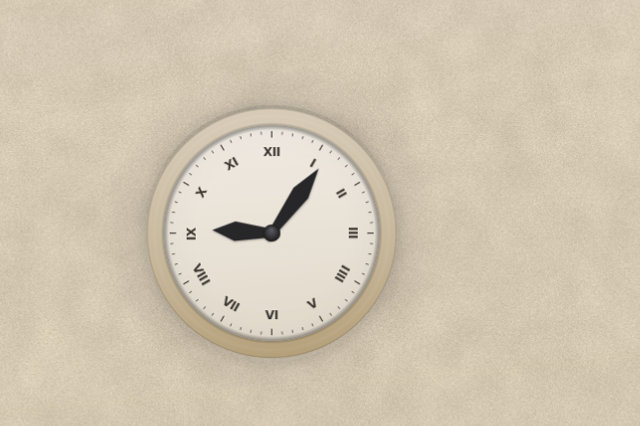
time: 9:06
